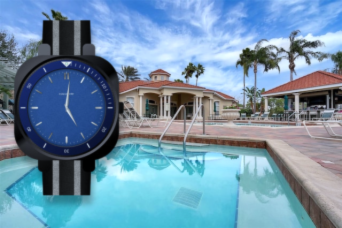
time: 5:01
